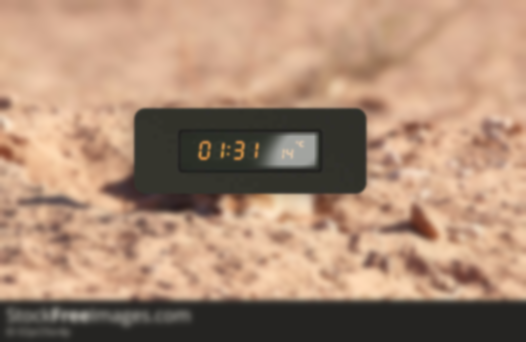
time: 1:31
